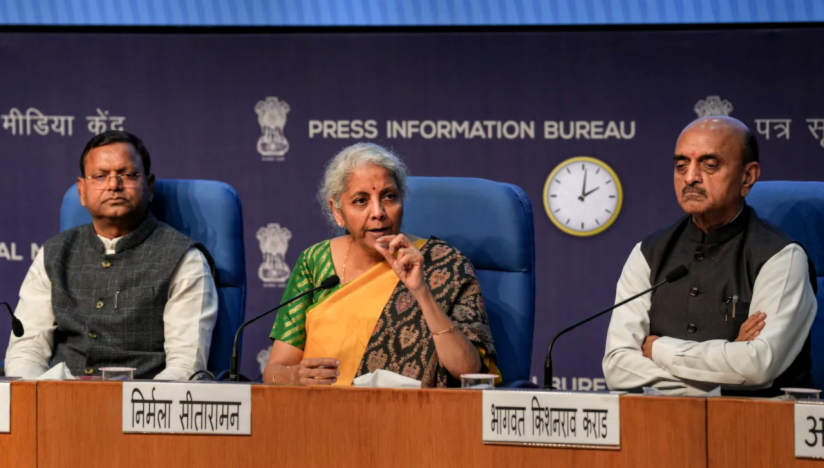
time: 2:01
